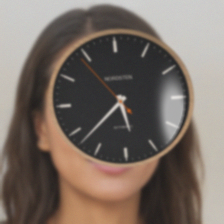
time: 5:37:54
